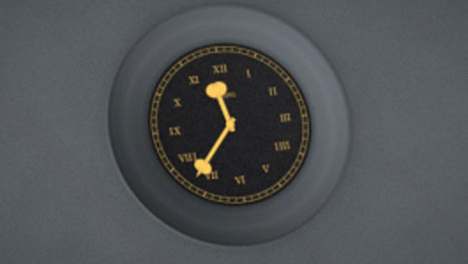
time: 11:37
